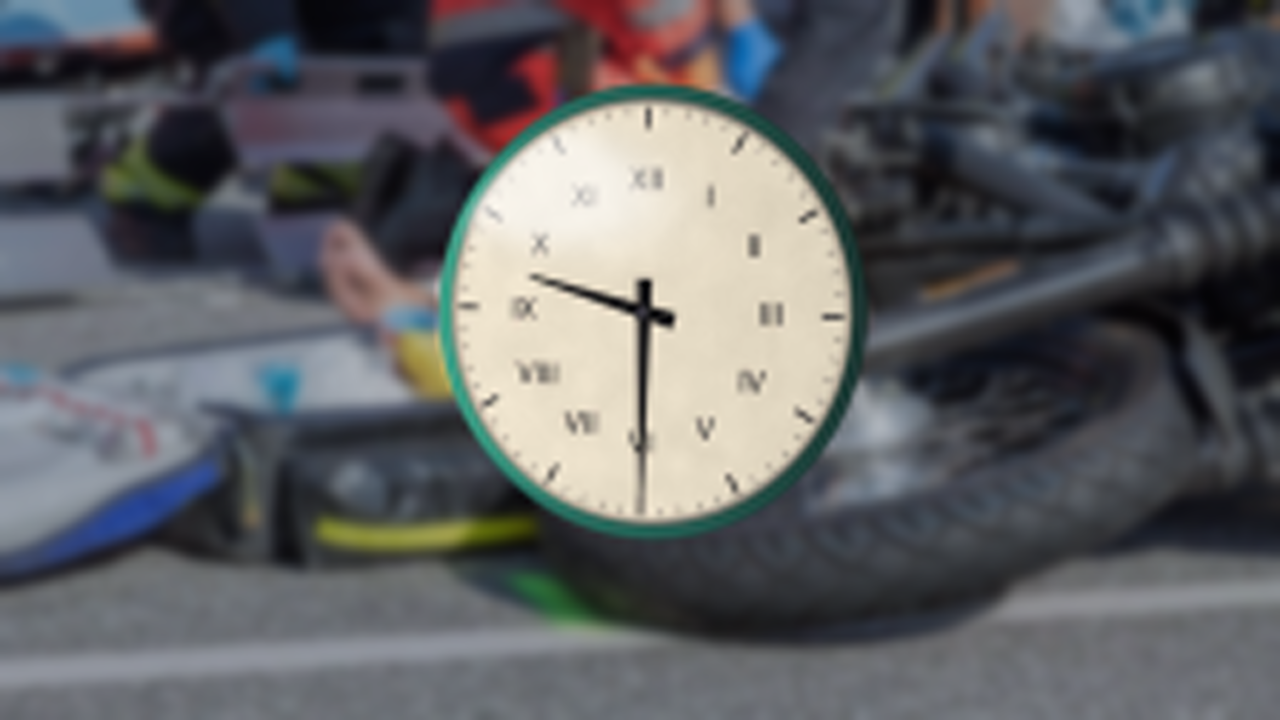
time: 9:30
